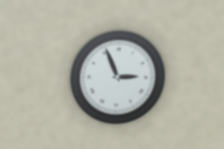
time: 2:56
